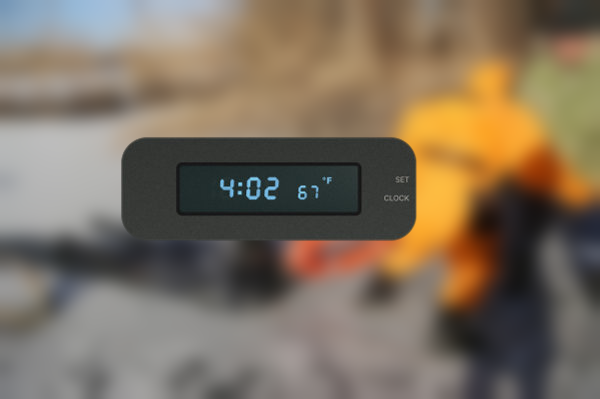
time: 4:02
